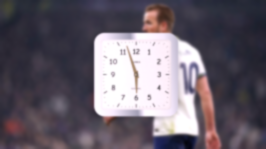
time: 5:57
